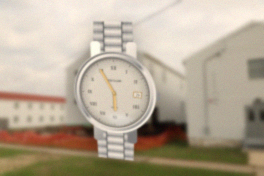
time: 5:55
